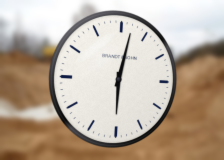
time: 6:02
